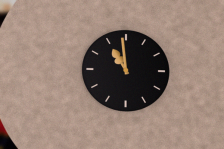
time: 10:59
